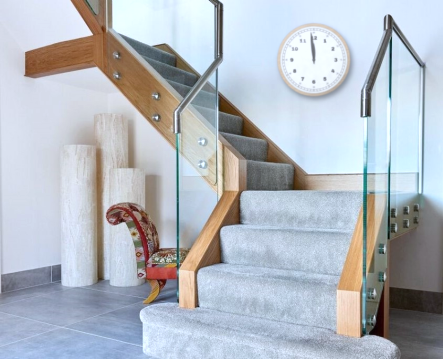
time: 11:59
